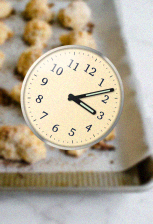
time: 3:08
